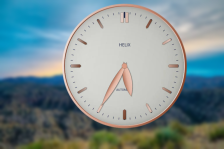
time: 5:35
